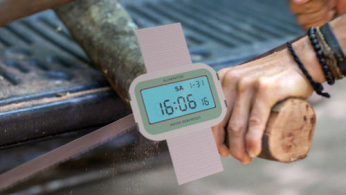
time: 16:06:16
